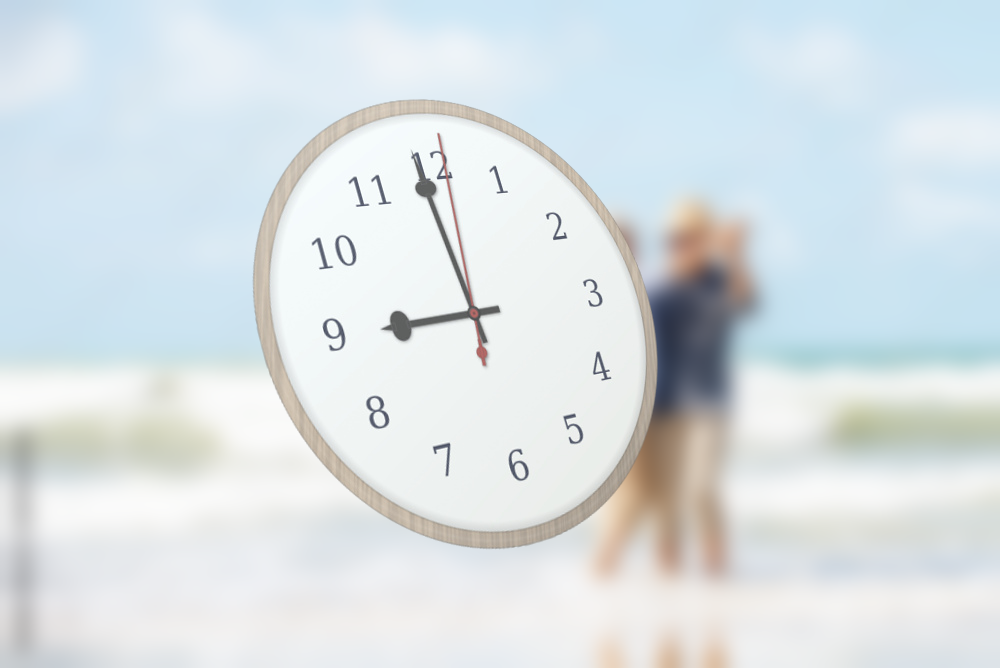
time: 8:59:01
